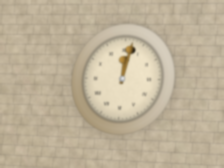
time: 12:02
